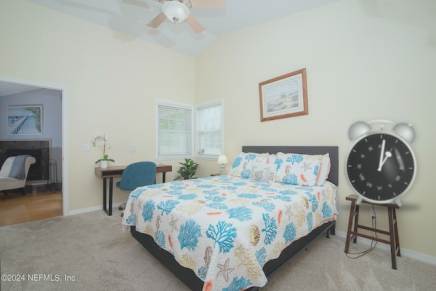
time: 1:01
